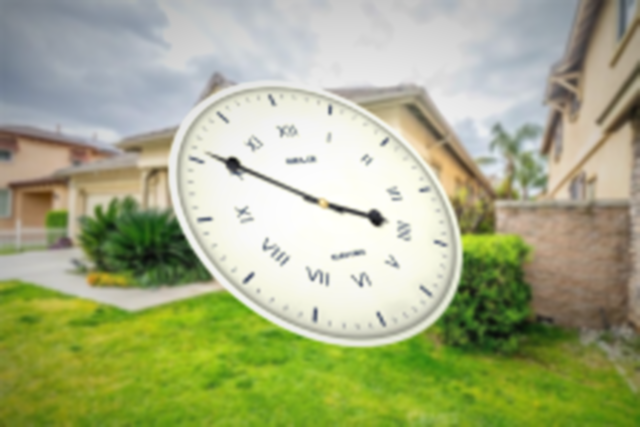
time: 3:51
